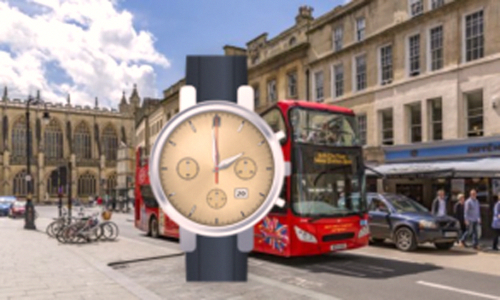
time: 1:59
